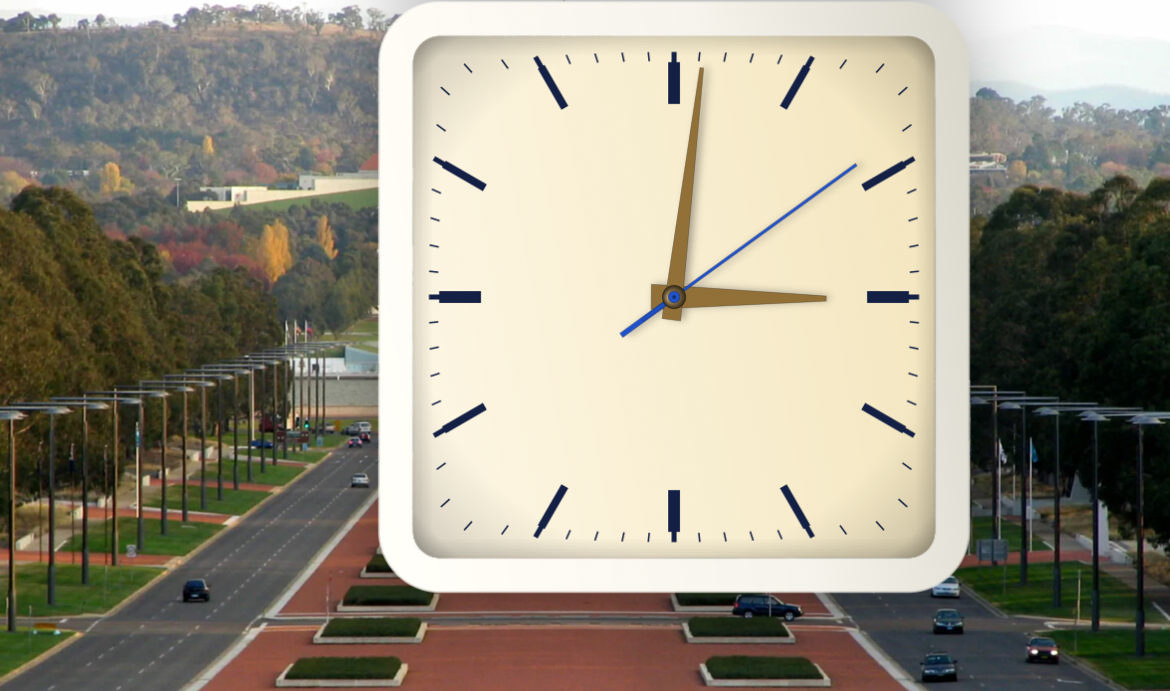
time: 3:01:09
